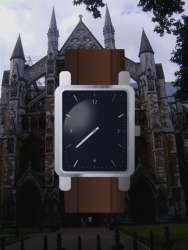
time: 7:38
